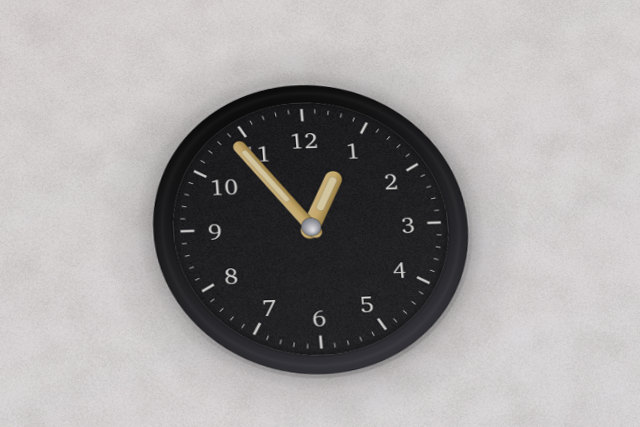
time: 12:54
